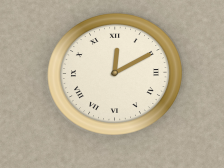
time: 12:10
